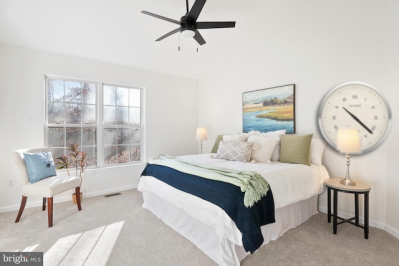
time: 10:22
